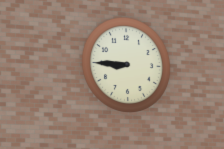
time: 8:45
